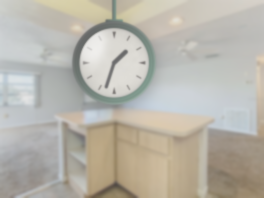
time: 1:33
